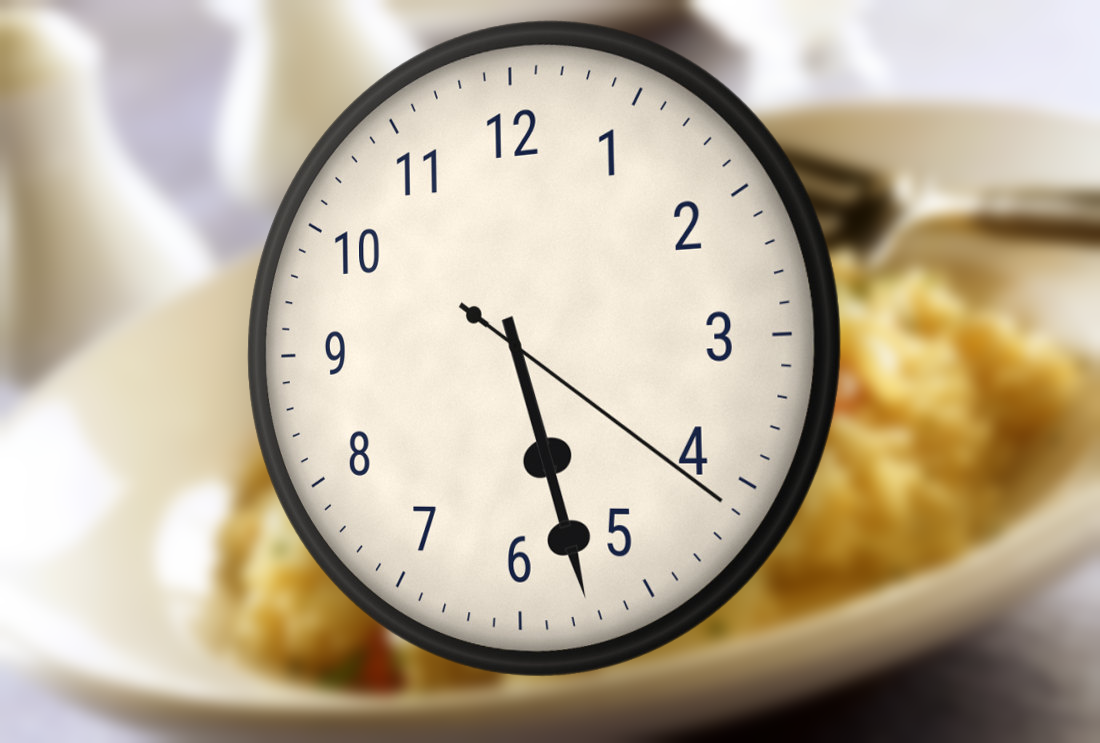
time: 5:27:21
